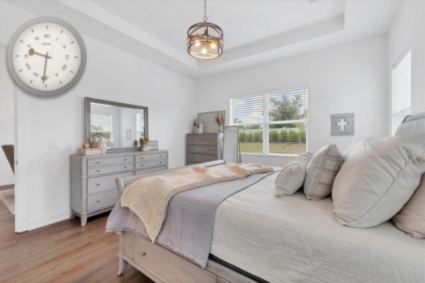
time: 9:31
